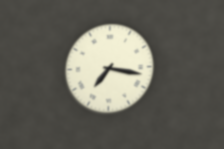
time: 7:17
